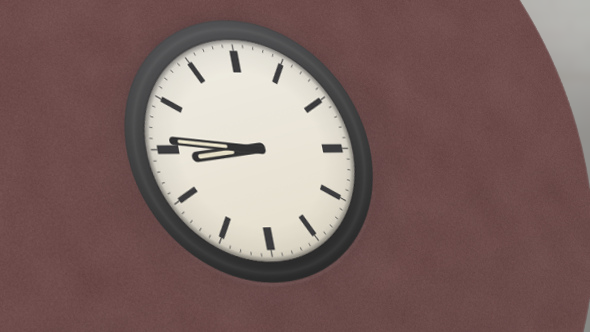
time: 8:46
